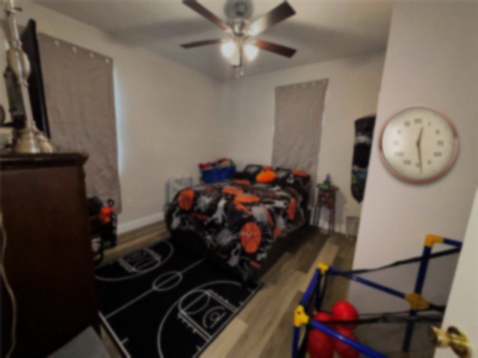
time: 12:29
